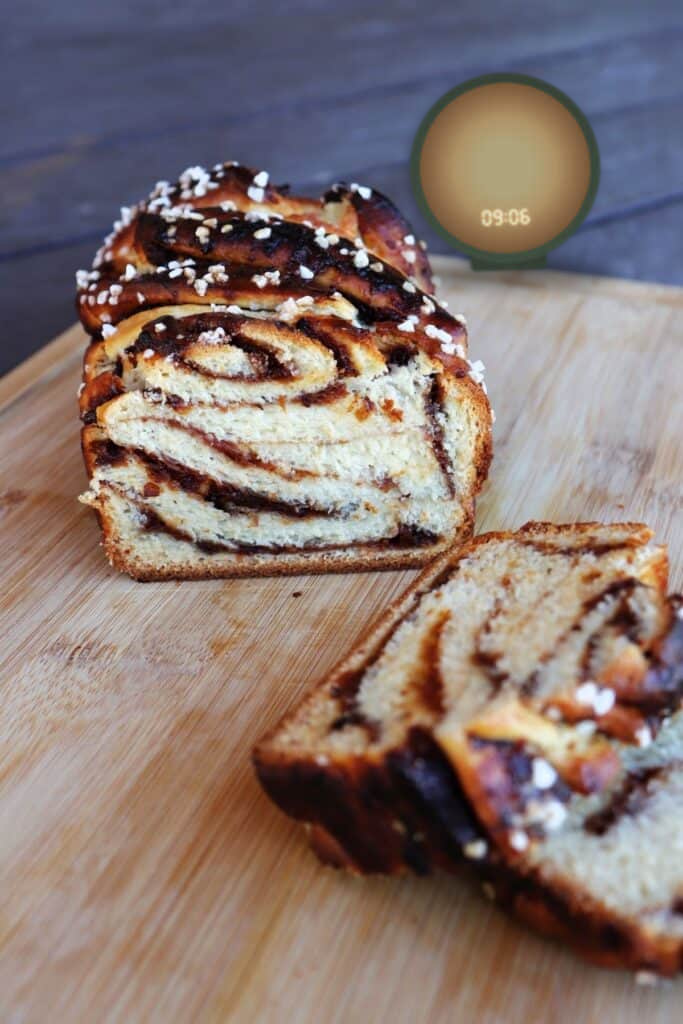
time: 9:06
